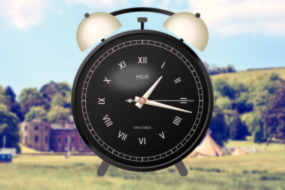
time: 1:17:15
